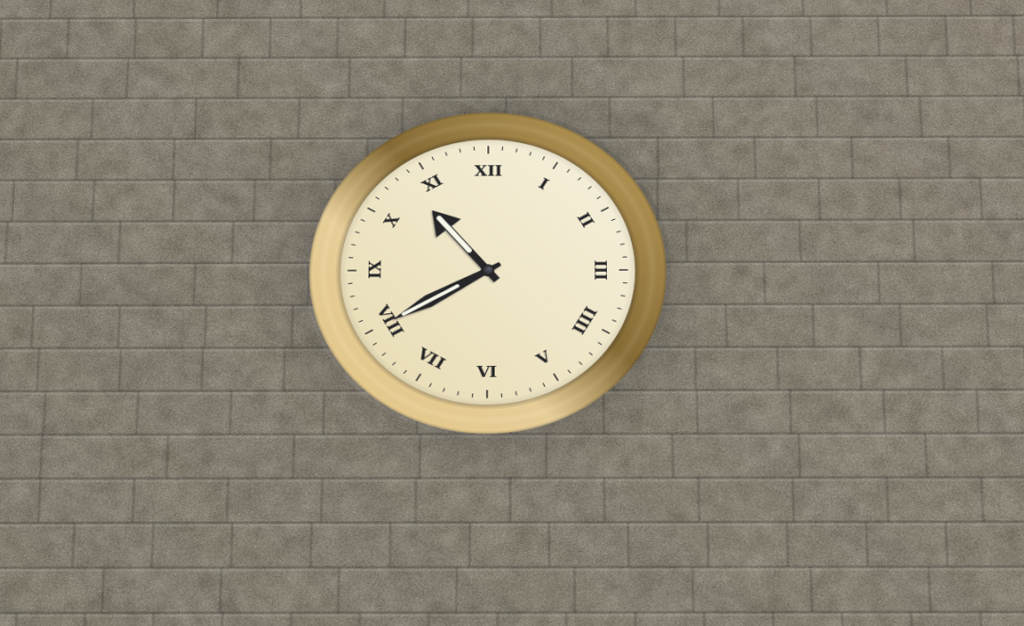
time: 10:40
